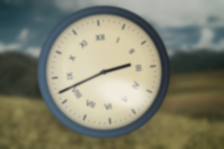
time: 2:42
